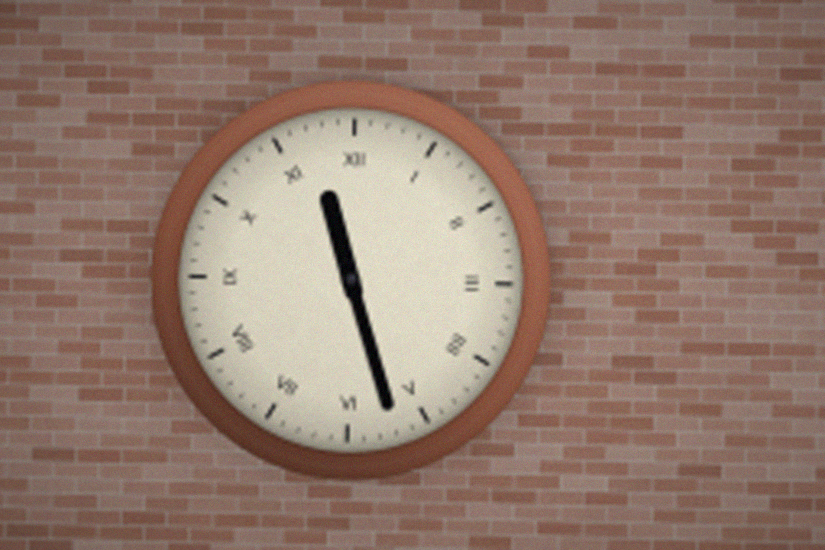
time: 11:27
